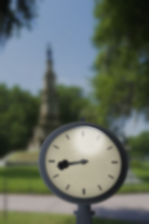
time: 8:43
